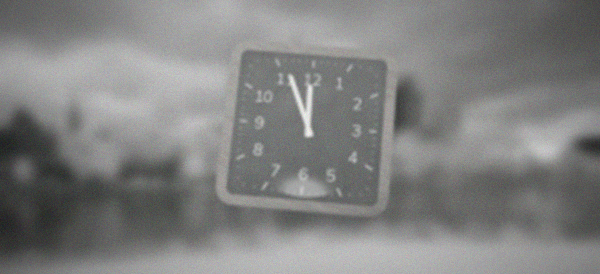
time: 11:56
